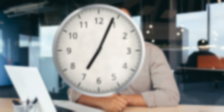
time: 7:04
